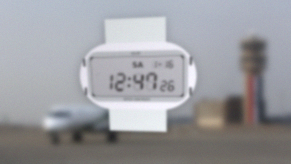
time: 12:47
